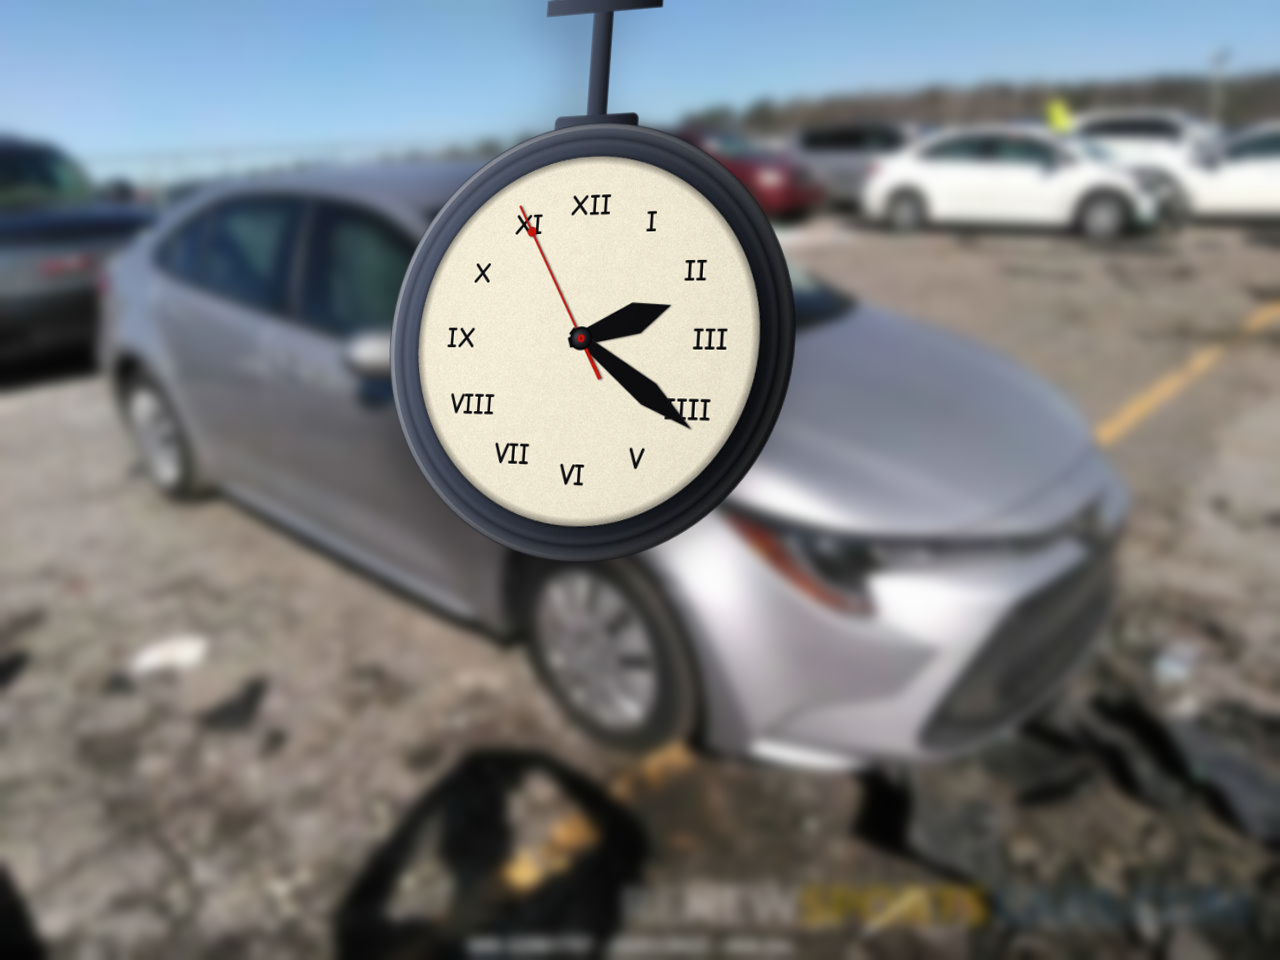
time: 2:20:55
